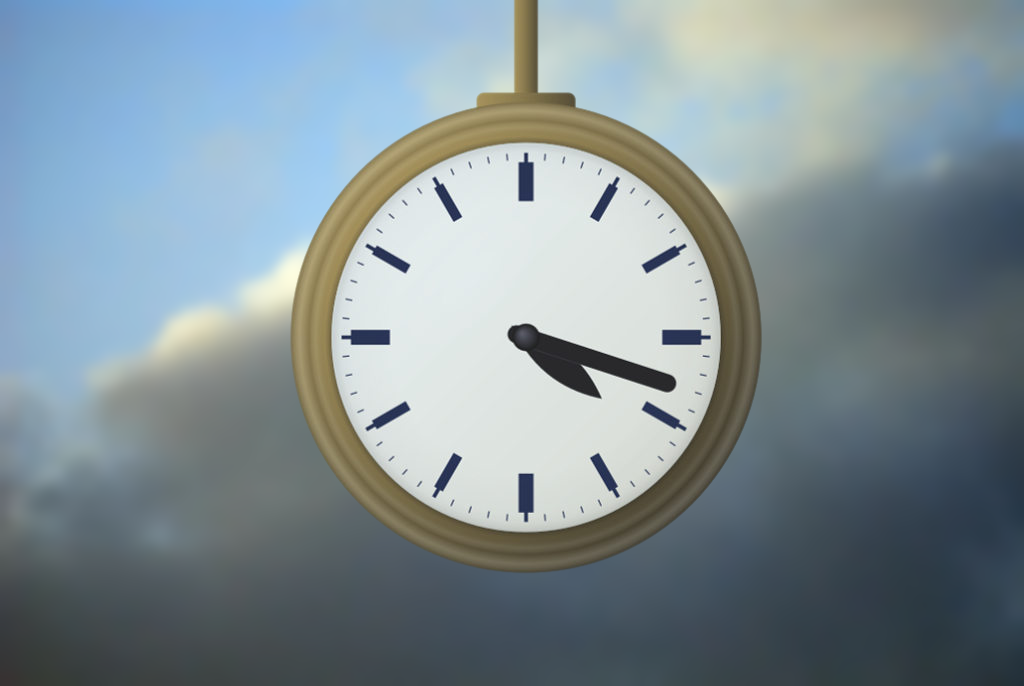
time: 4:18
